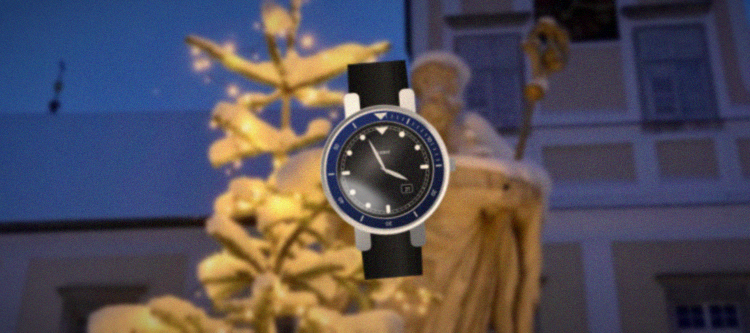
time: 3:56
